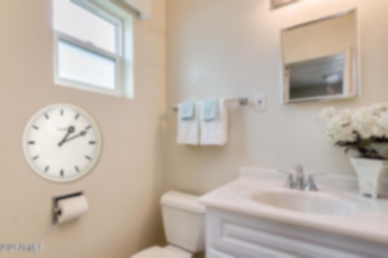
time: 1:11
